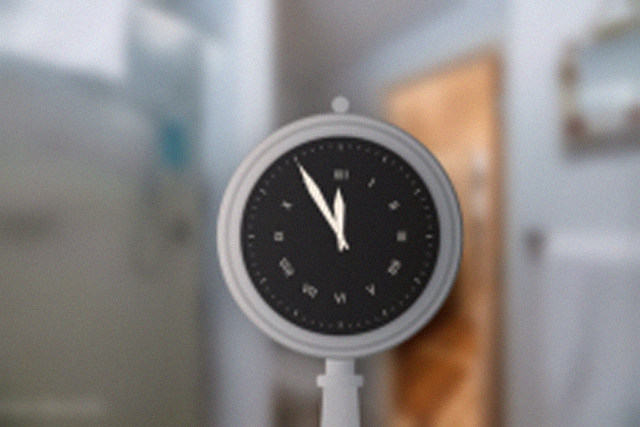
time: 11:55
